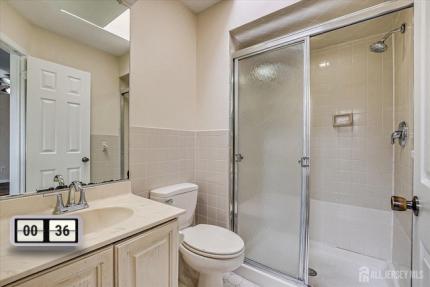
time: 0:36
